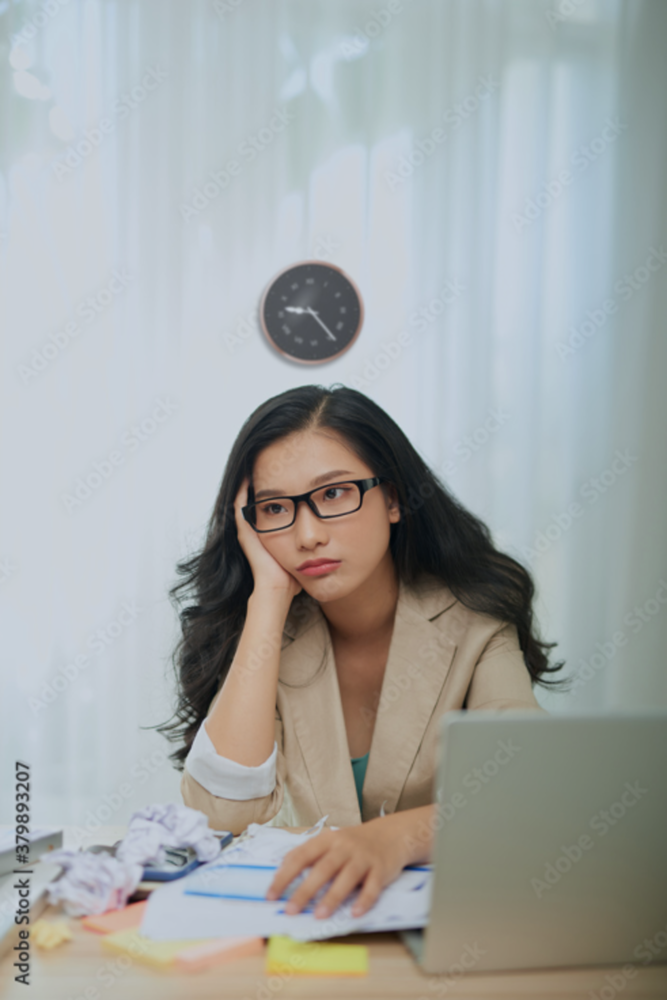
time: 9:24
